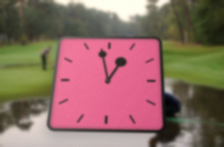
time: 12:58
